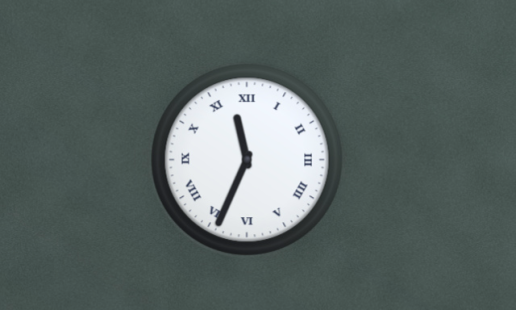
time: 11:34
